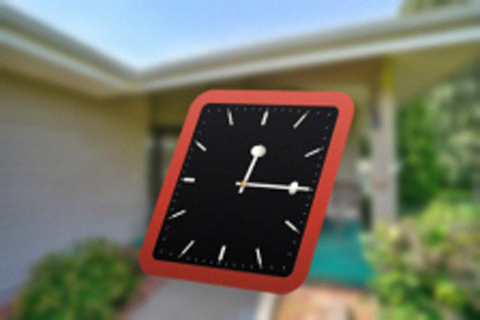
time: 12:15
